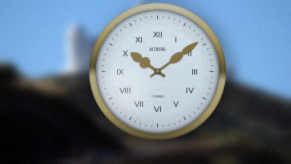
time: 10:09
